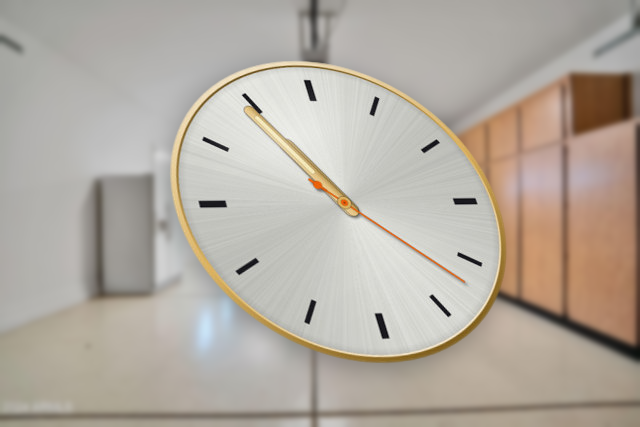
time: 10:54:22
